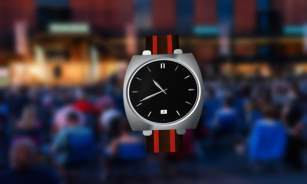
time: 10:41
